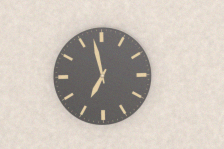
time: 6:58
